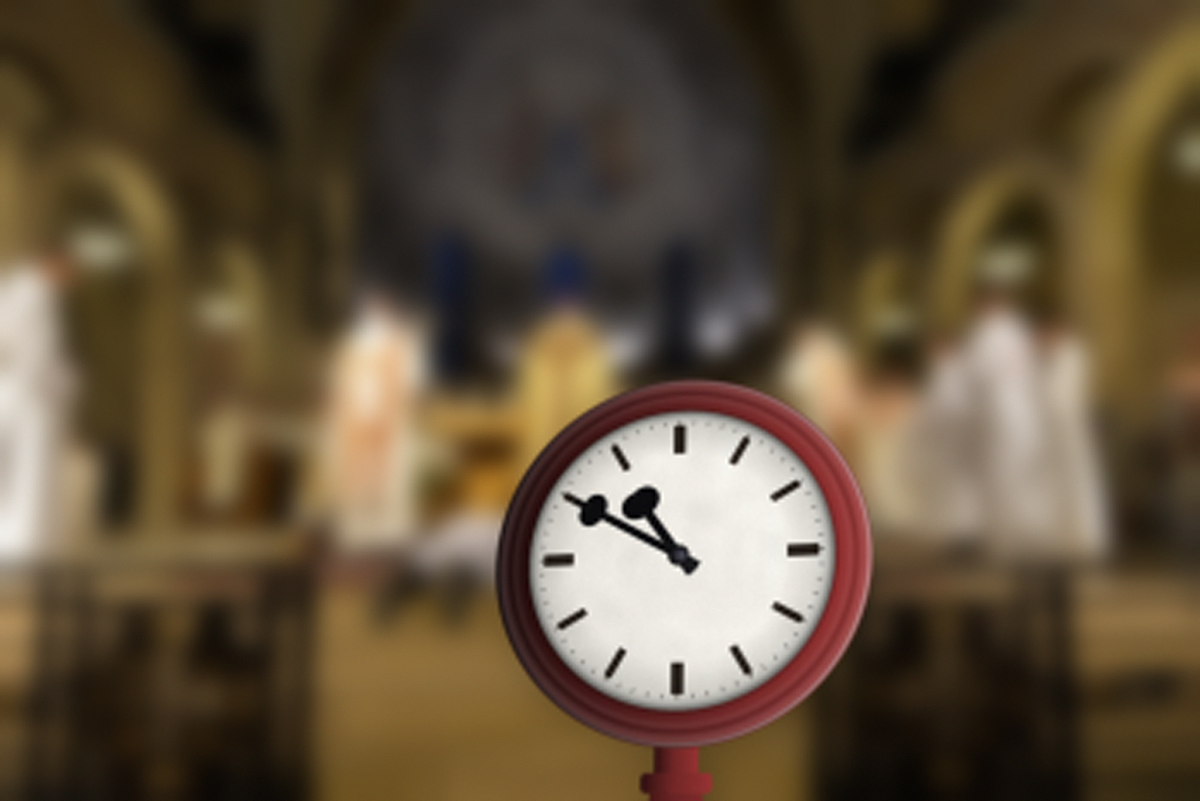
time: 10:50
